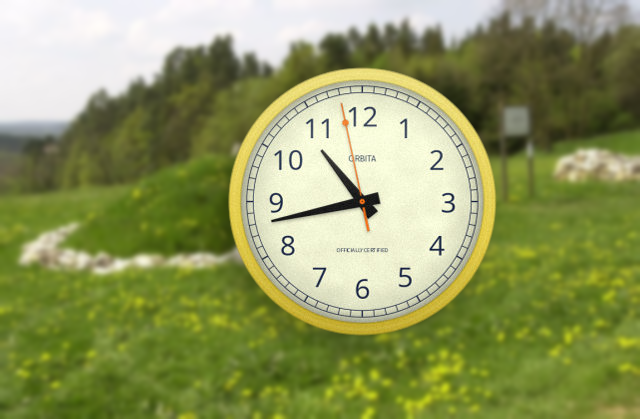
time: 10:42:58
